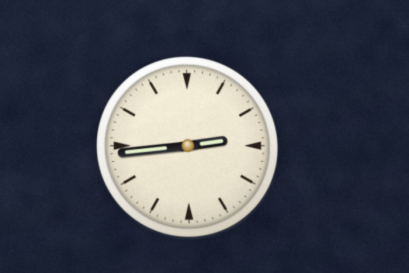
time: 2:44
